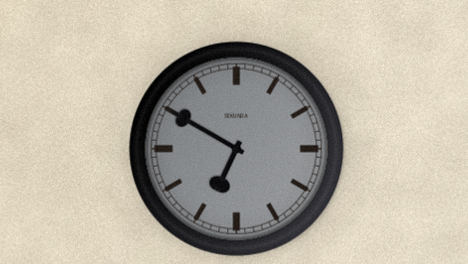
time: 6:50
